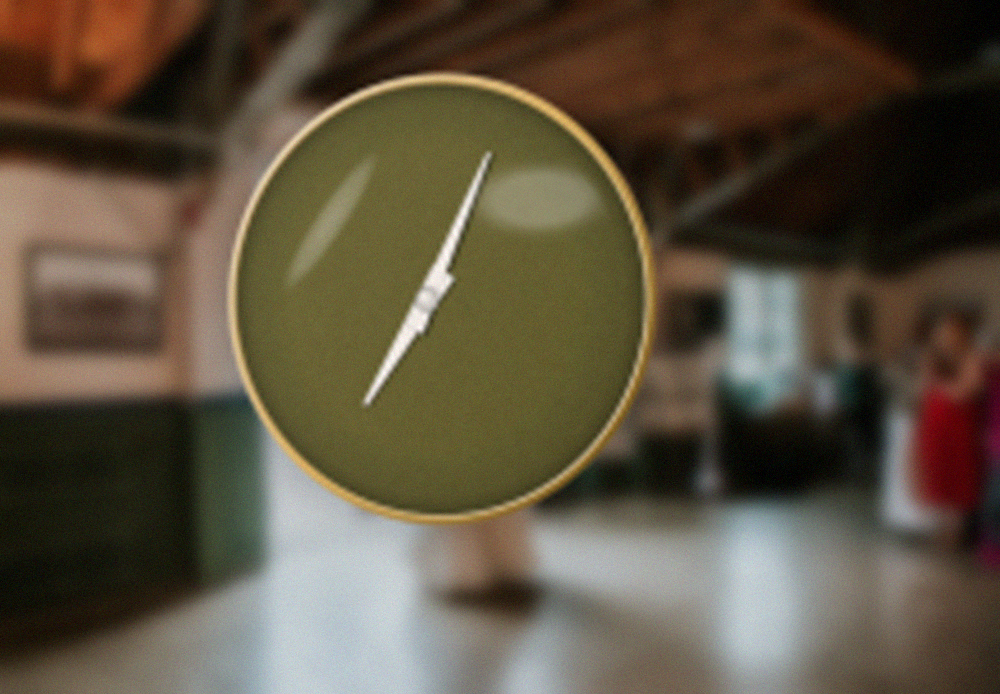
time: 7:04
